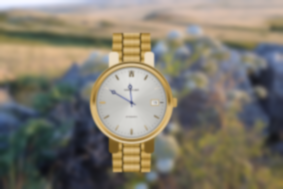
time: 11:50
